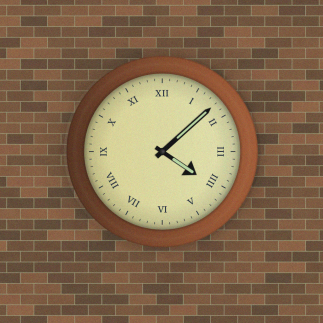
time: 4:08
